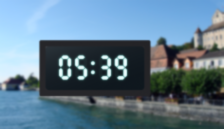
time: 5:39
